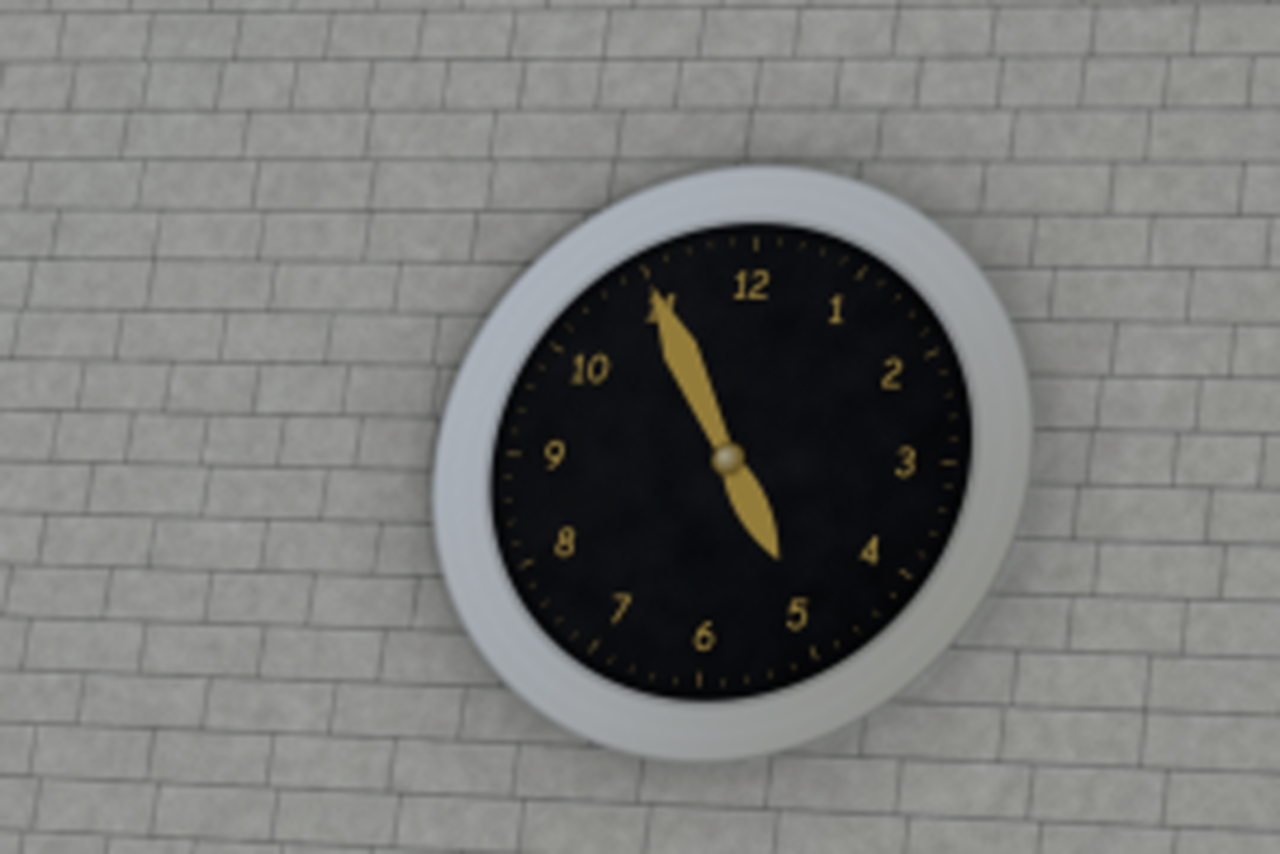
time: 4:55
